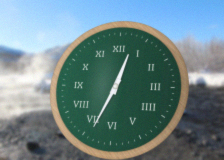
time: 12:34
